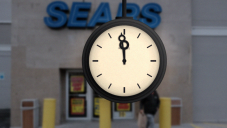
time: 11:59
